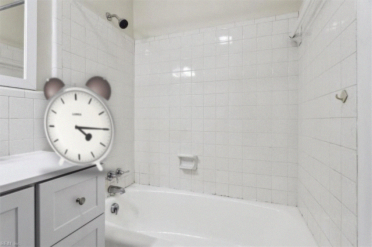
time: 4:15
